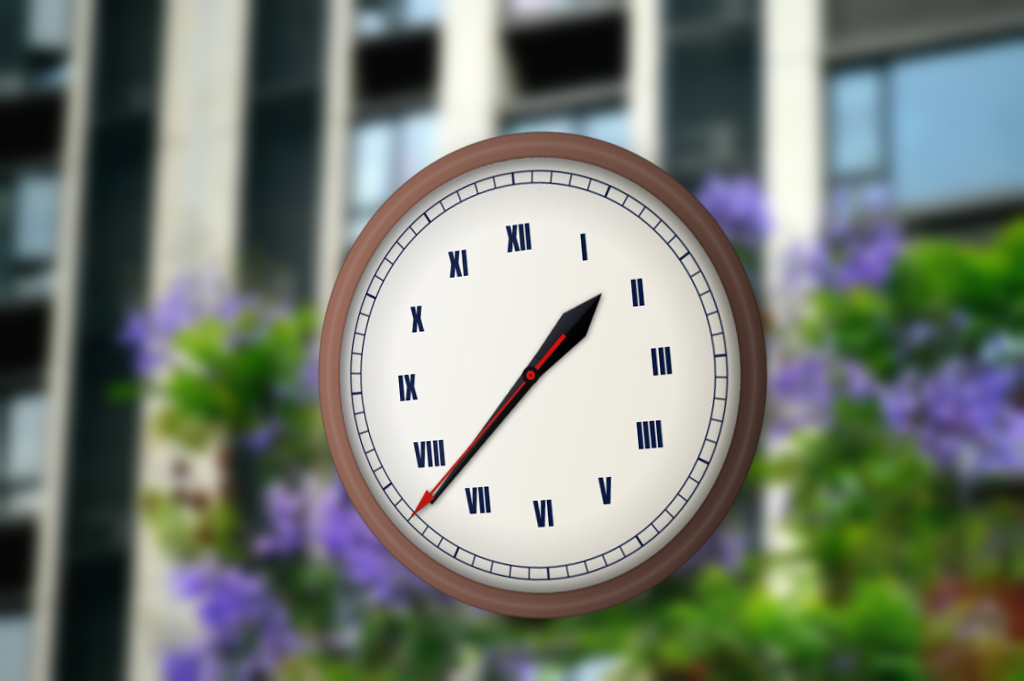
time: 1:37:38
